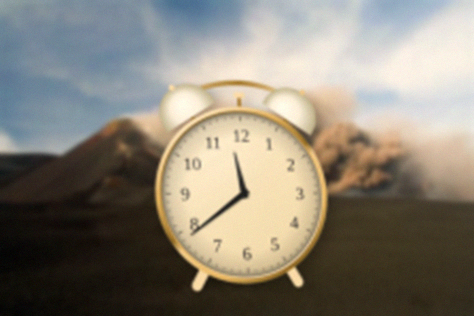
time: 11:39
